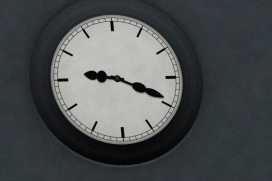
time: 9:19
